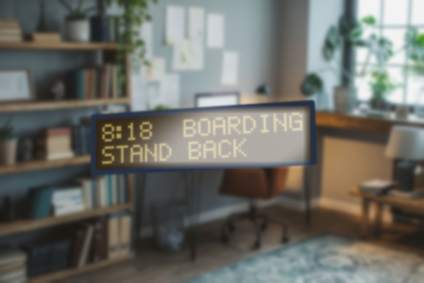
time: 8:18
